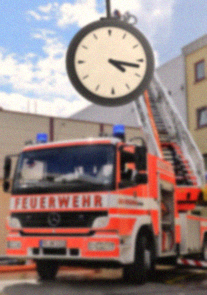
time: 4:17
